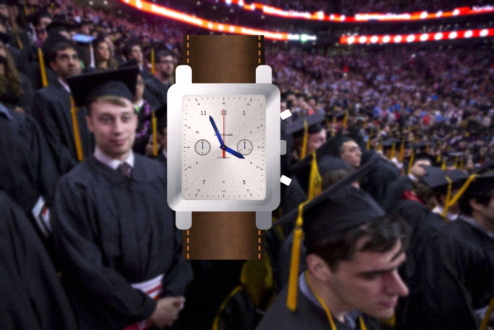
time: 3:56
